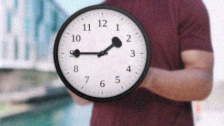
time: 1:45
